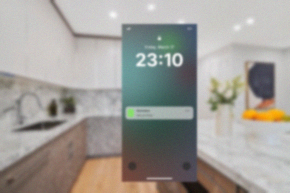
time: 23:10
